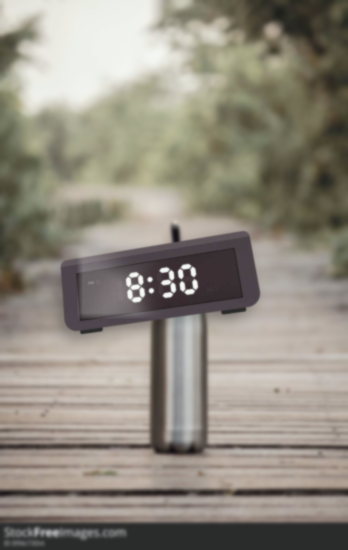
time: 8:30
